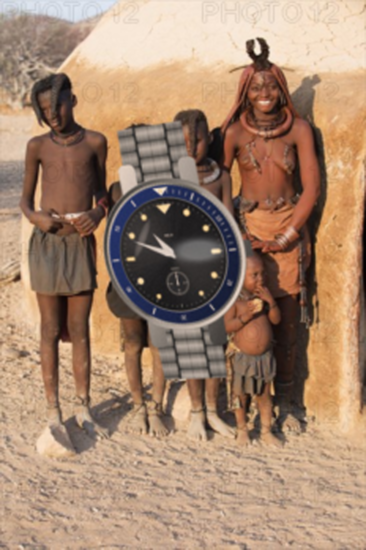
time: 10:49
